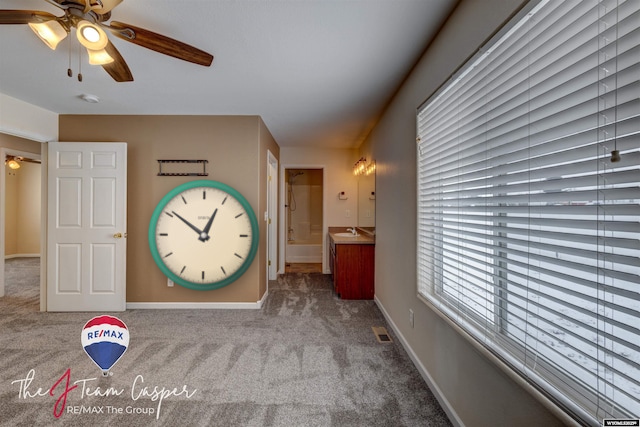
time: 12:51
